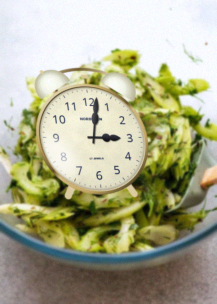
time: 3:02
